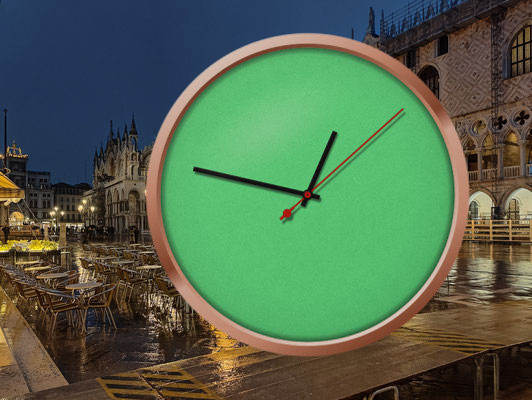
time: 12:47:08
